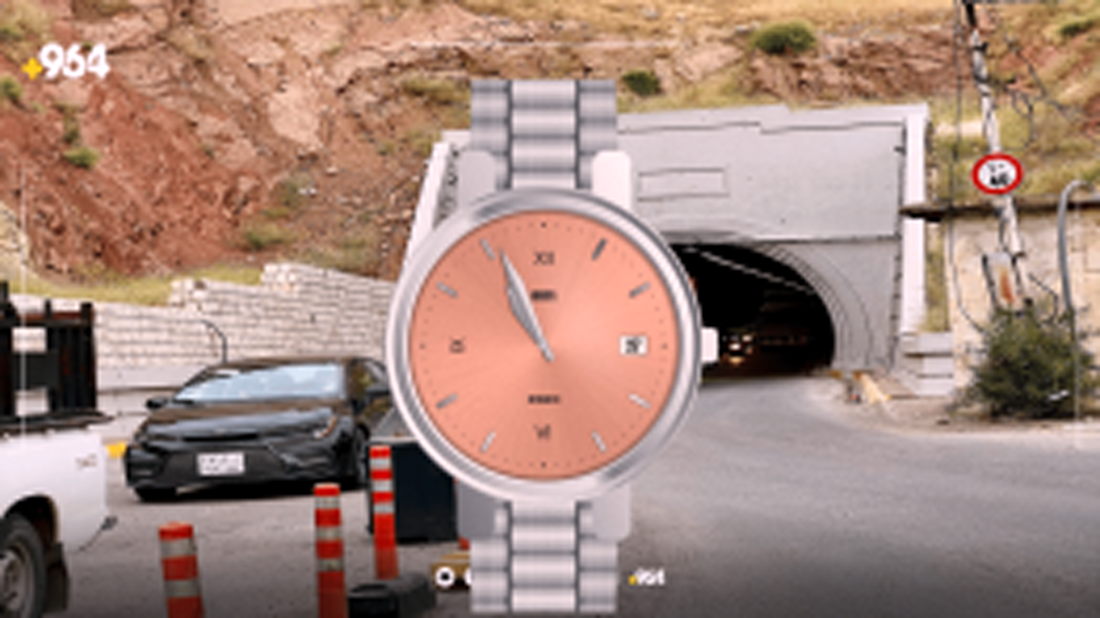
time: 10:56
